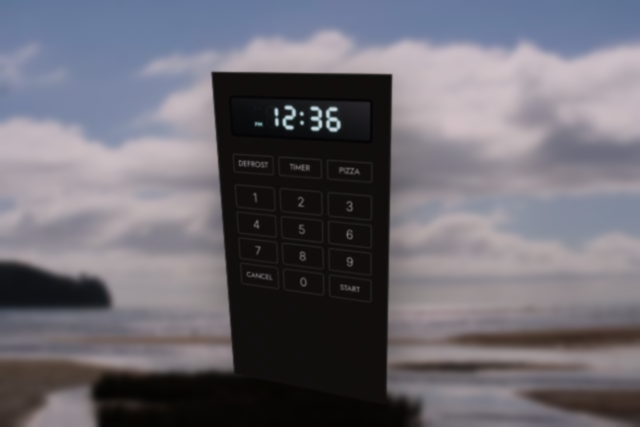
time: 12:36
